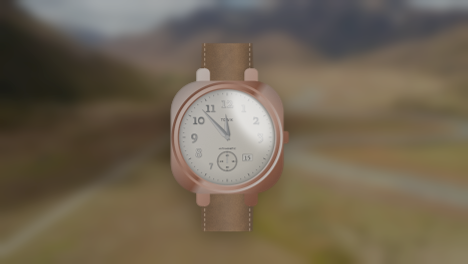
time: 11:53
